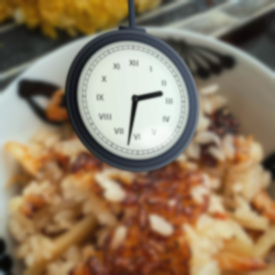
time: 2:32
